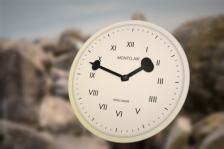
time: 1:48
